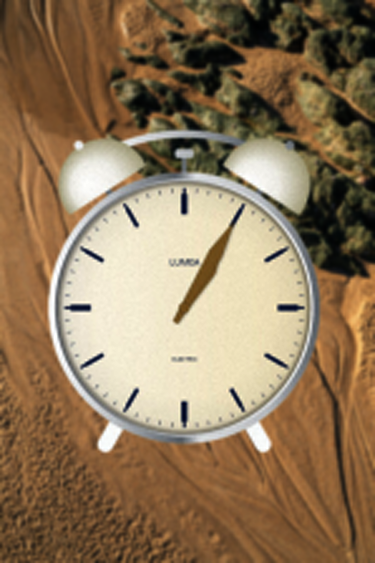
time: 1:05
